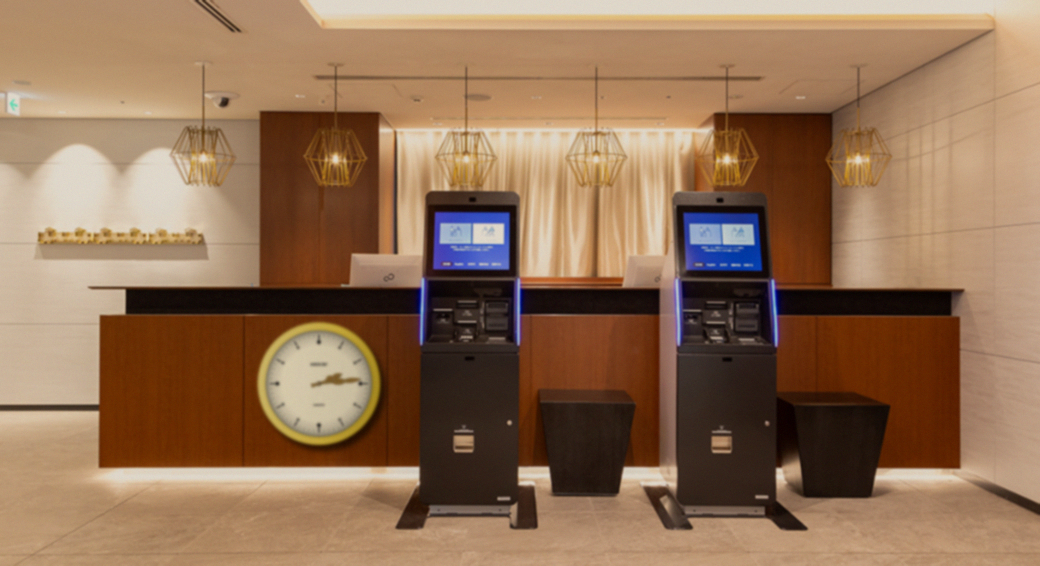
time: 2:14
